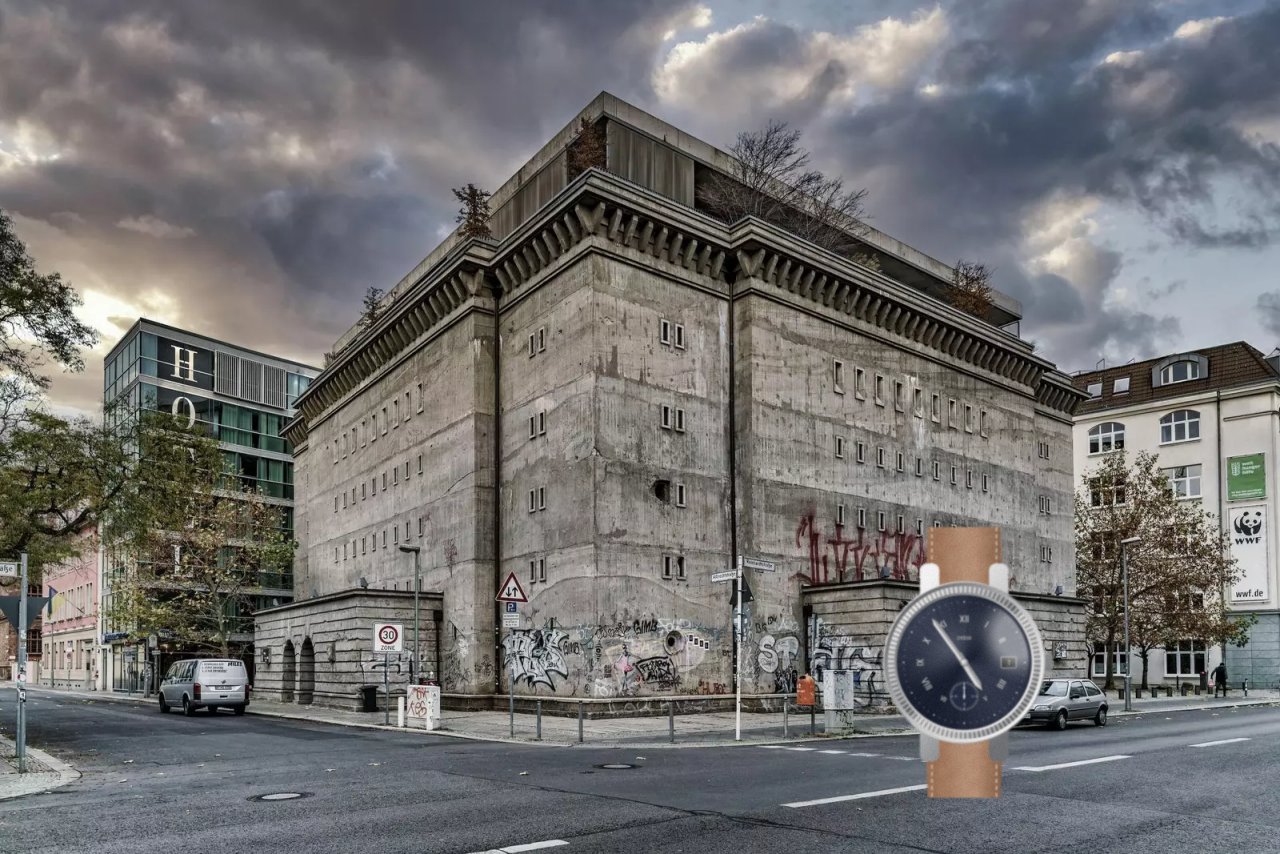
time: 4:54
